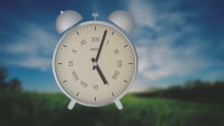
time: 5:03
